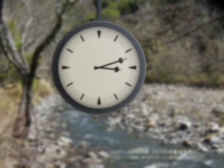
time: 3:12
